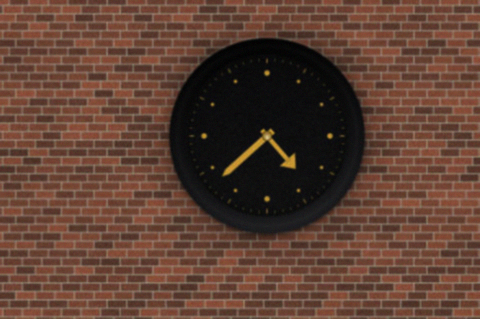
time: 4:38
